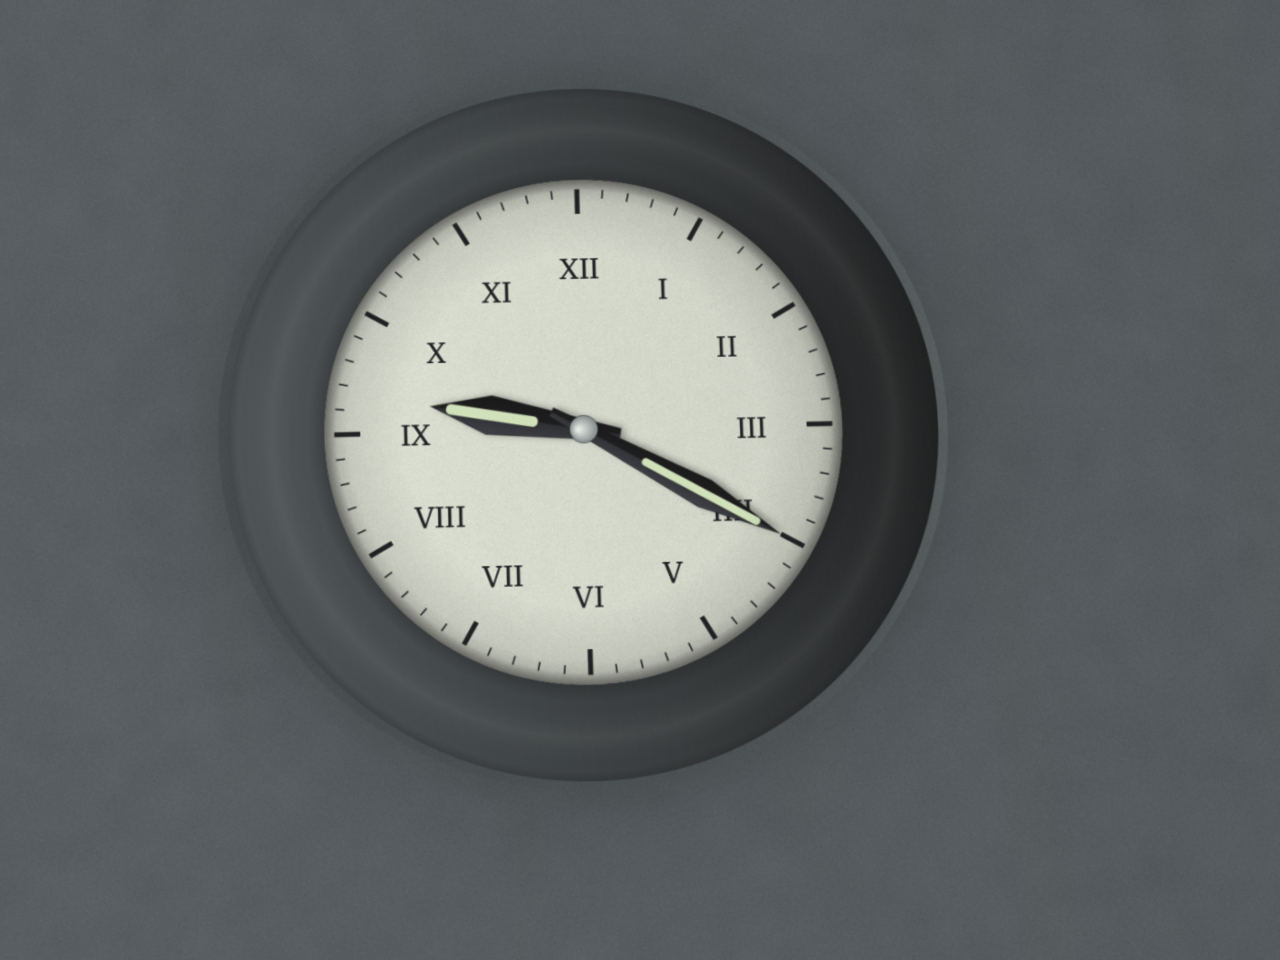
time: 9:20
